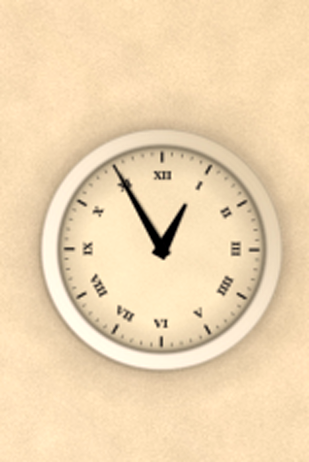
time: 12:55
